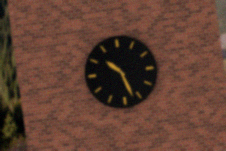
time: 10:27
